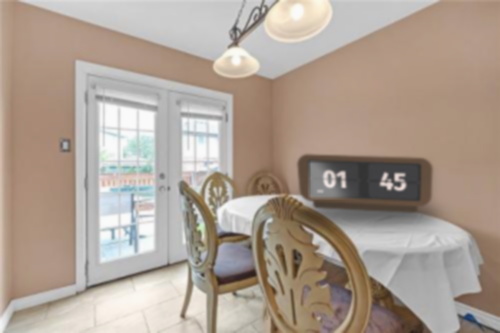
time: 1:45
